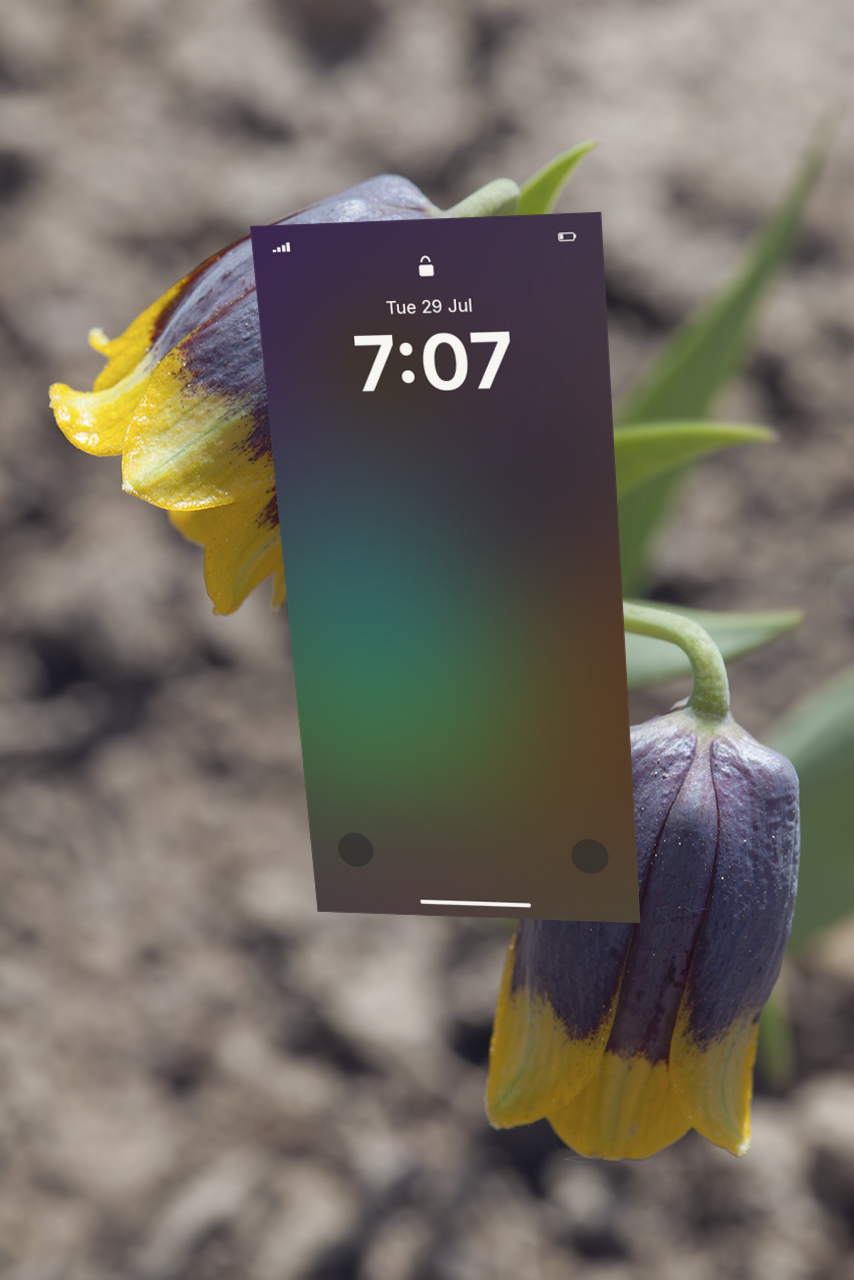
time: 7:07
